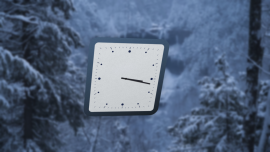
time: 3:17
